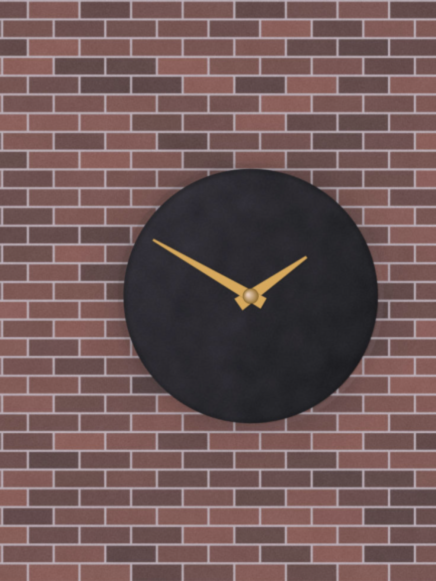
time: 1:50
